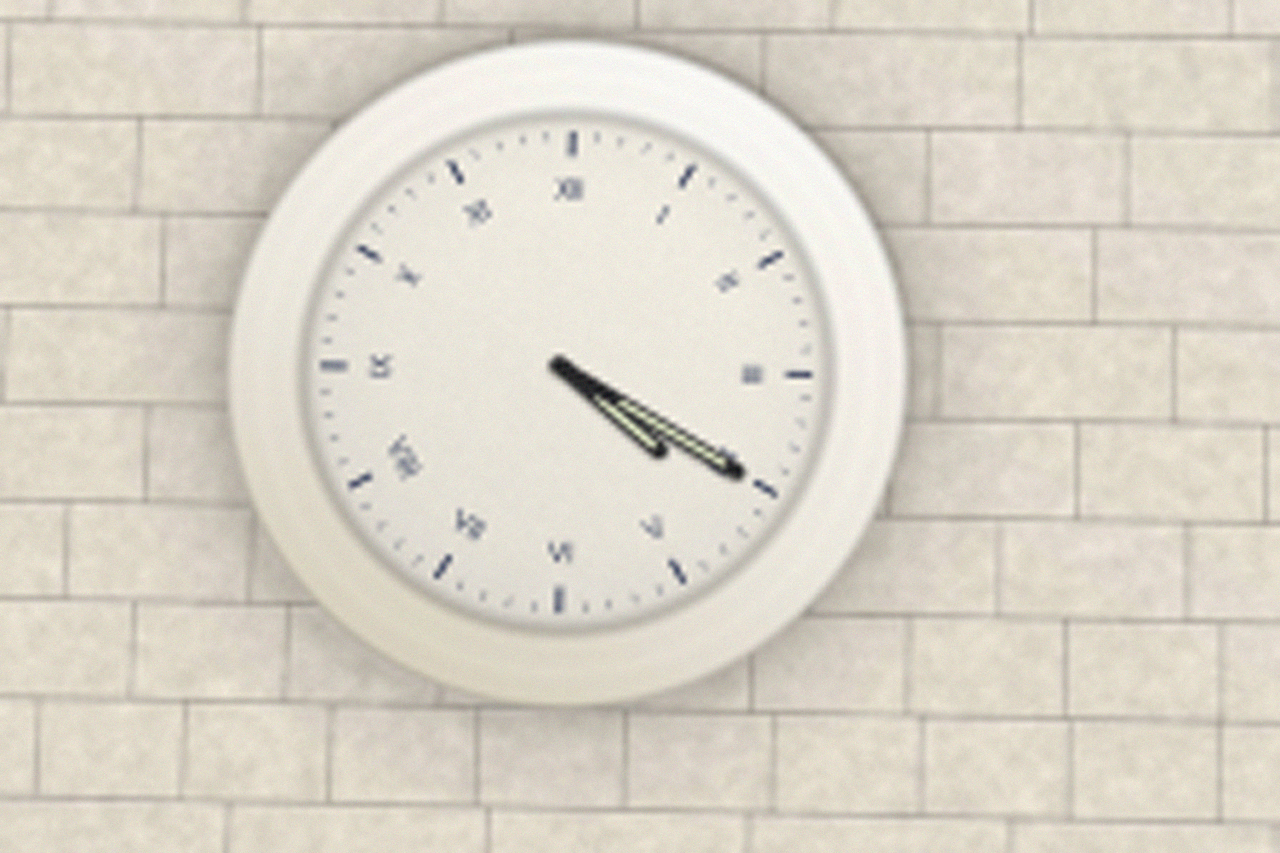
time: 4:20
